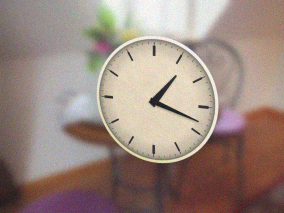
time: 1:18
